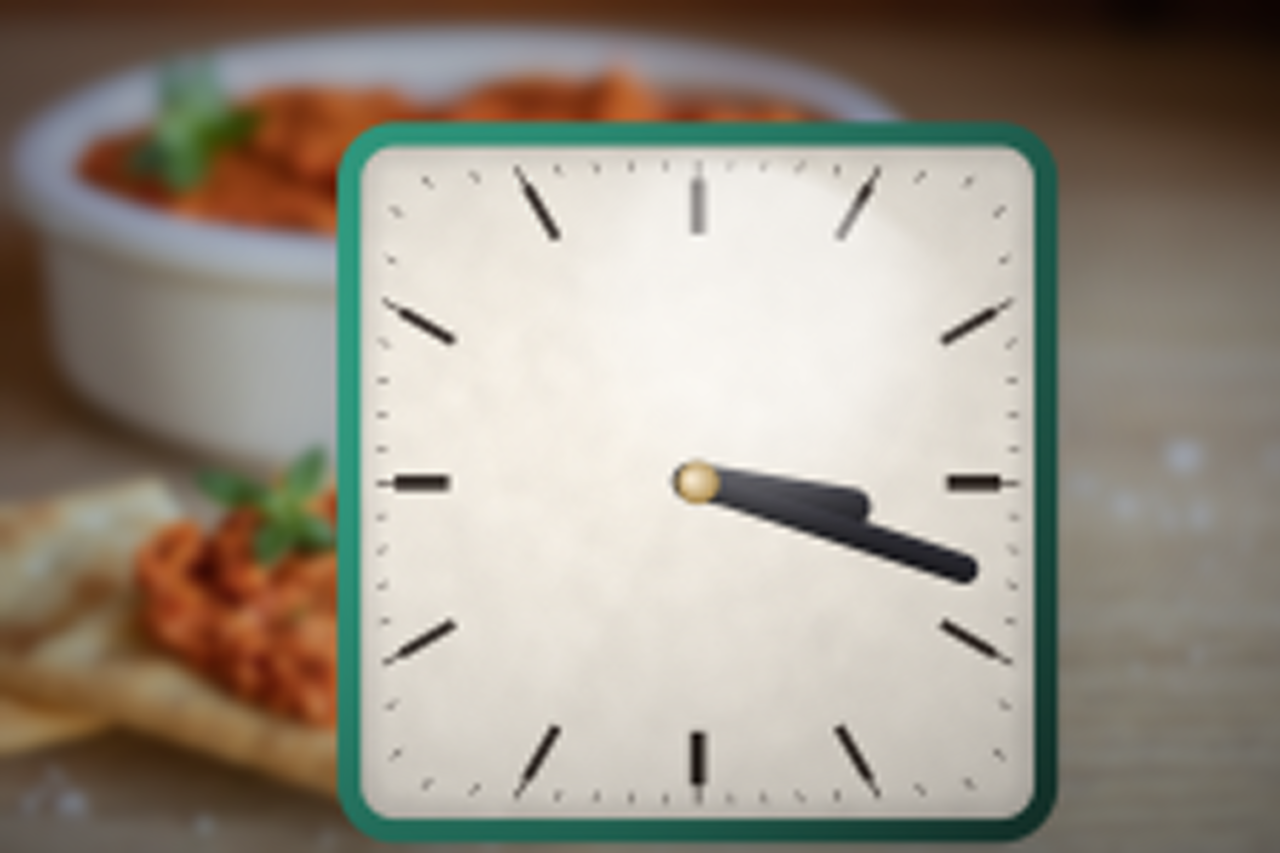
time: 3:18
